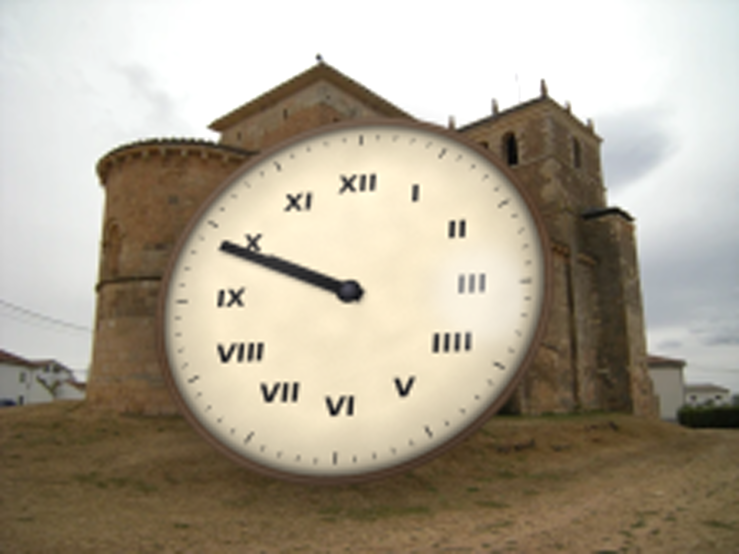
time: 9:49
